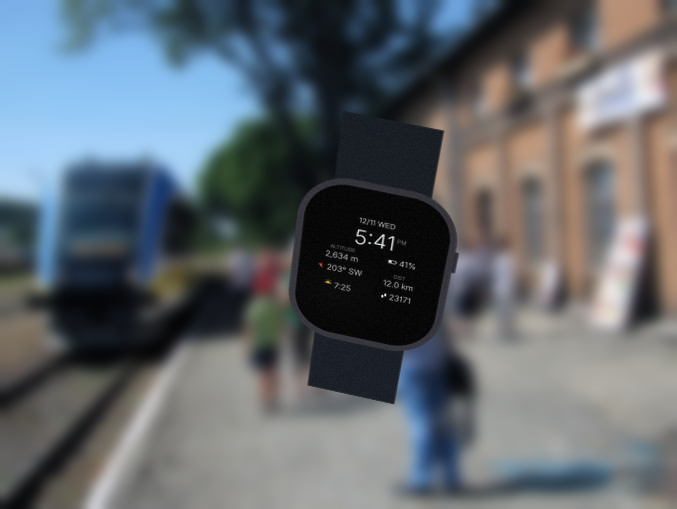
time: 5:41
